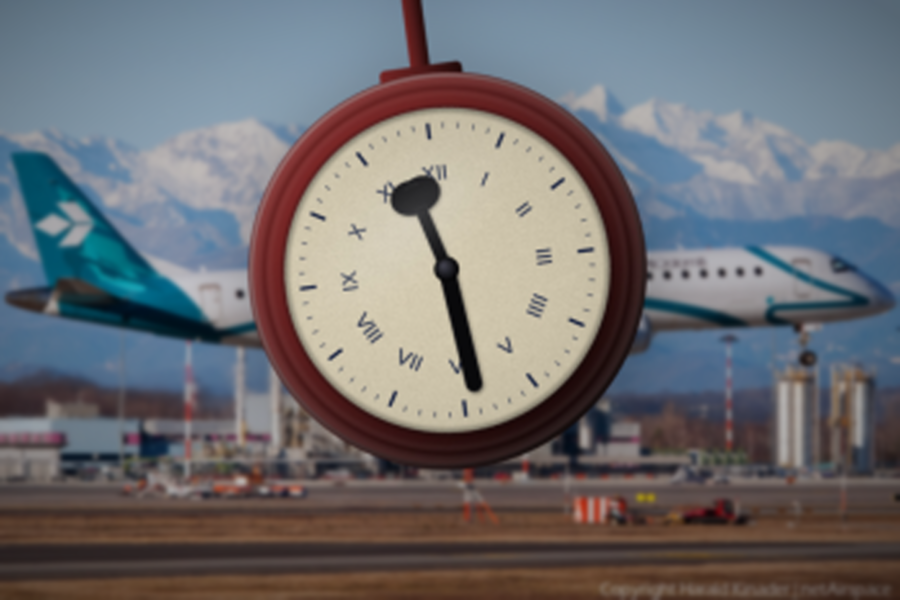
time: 11:29
